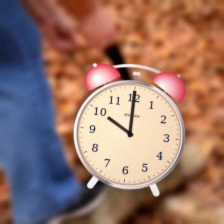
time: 10:00
